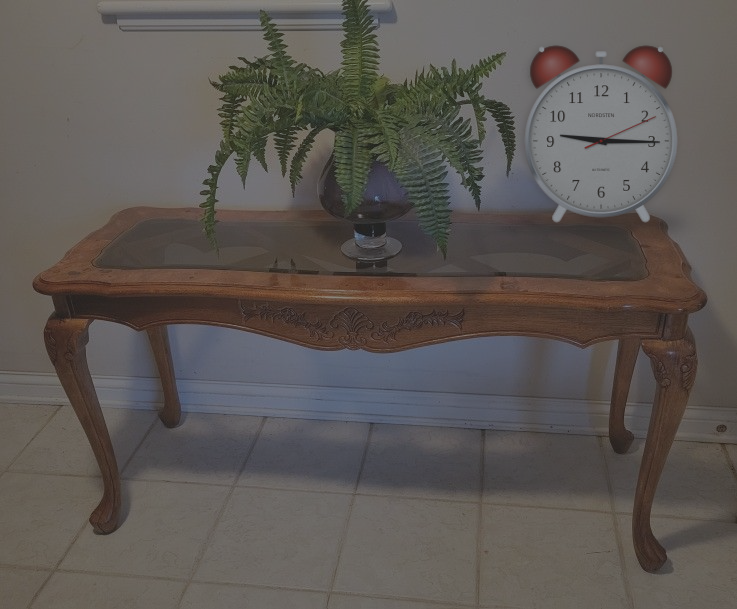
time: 9:15:11
